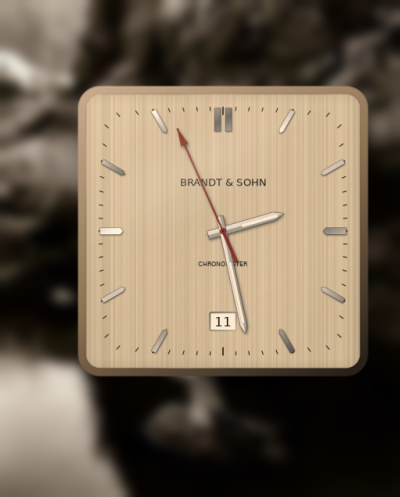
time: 2:27:56
